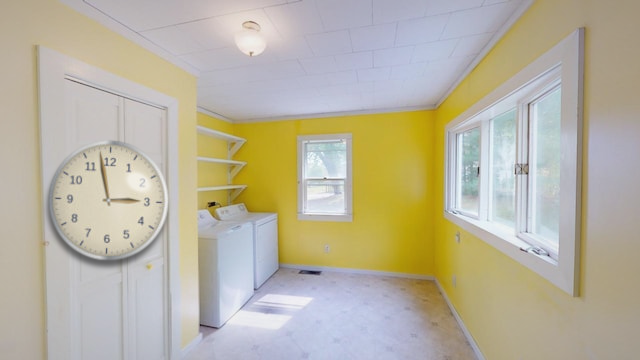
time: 2:58
